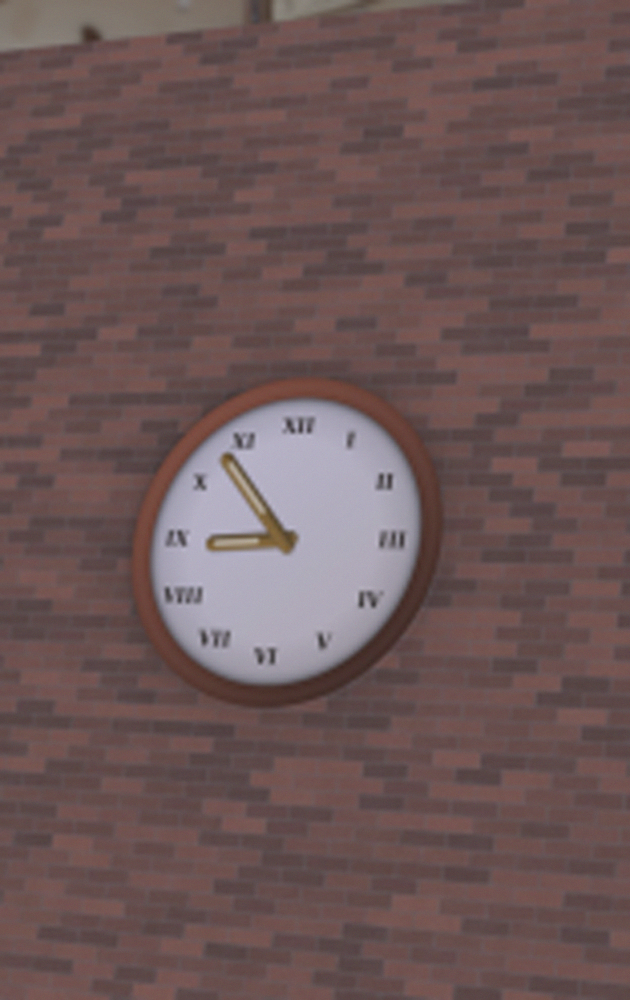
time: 8:53
